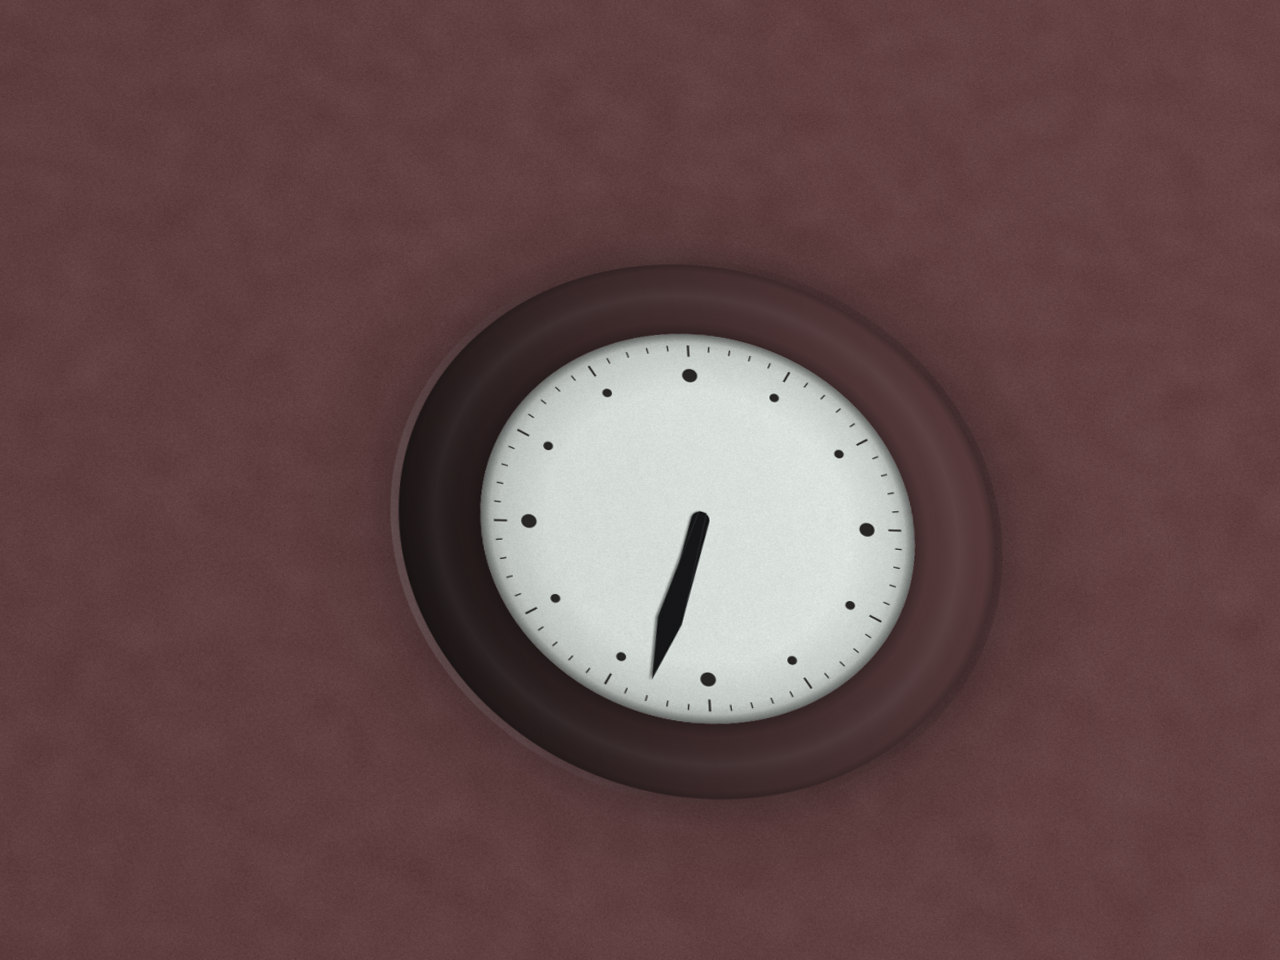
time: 6:33
